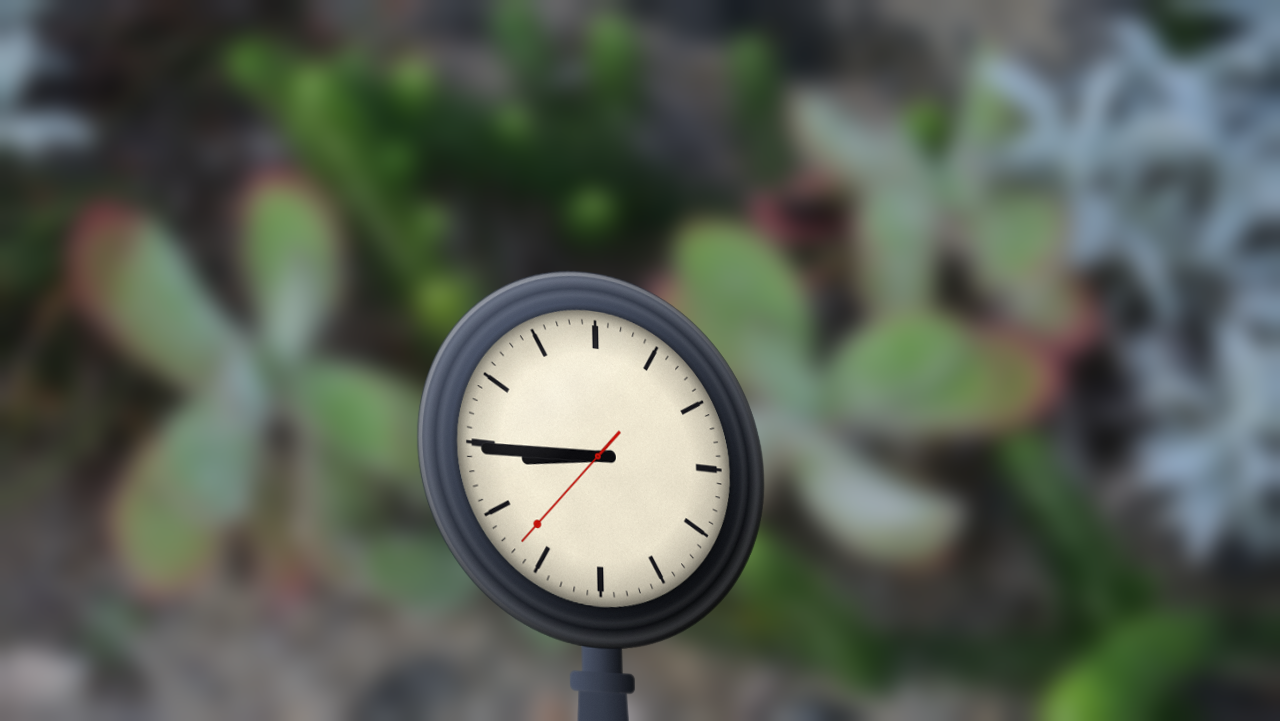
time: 8:44:37
